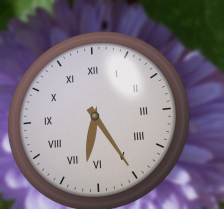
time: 6:25
